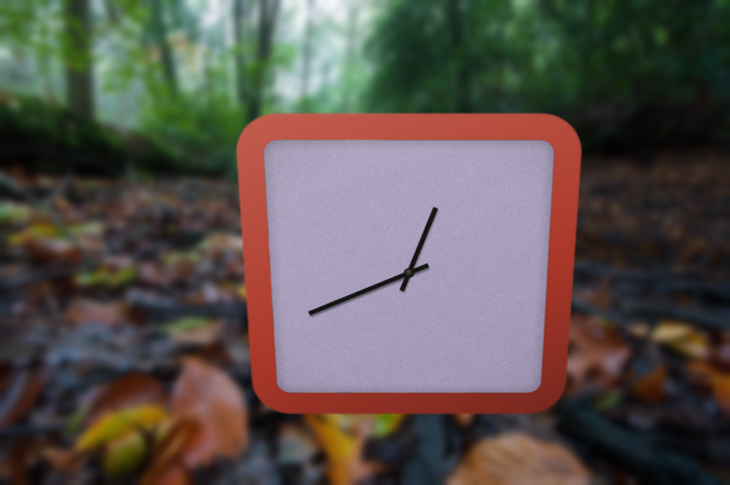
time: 12:41
